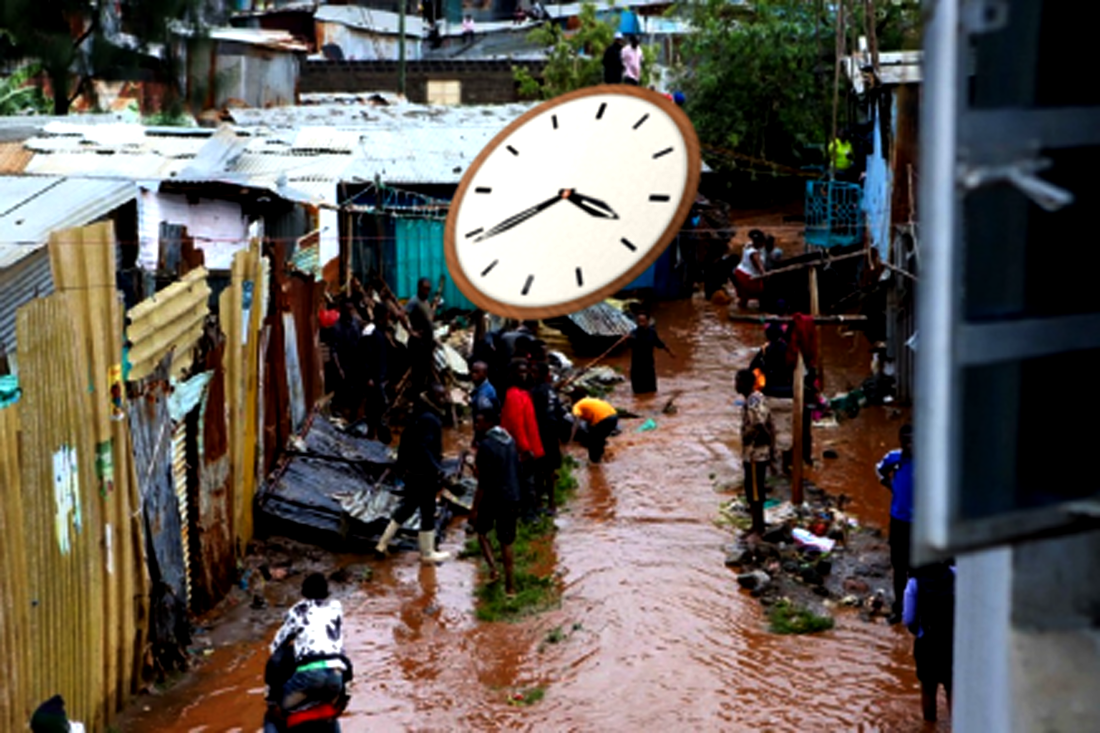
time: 3:39
